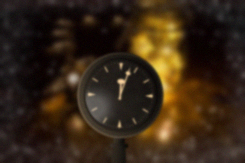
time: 12:03
